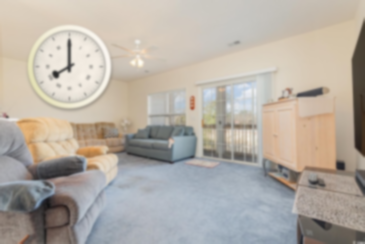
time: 8:00
